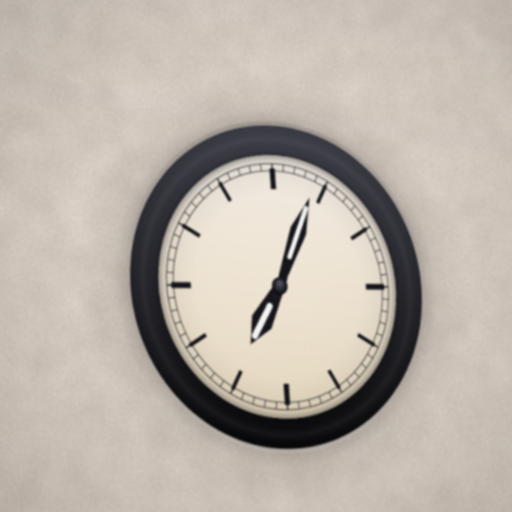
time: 7:04
